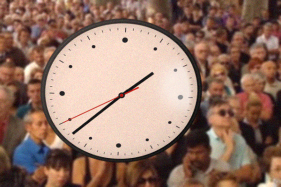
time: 1:37:40
